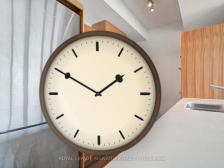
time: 1:50
